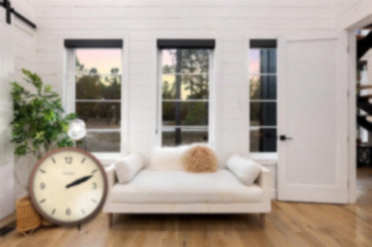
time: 2:11
